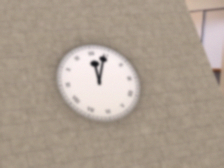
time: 12:04
